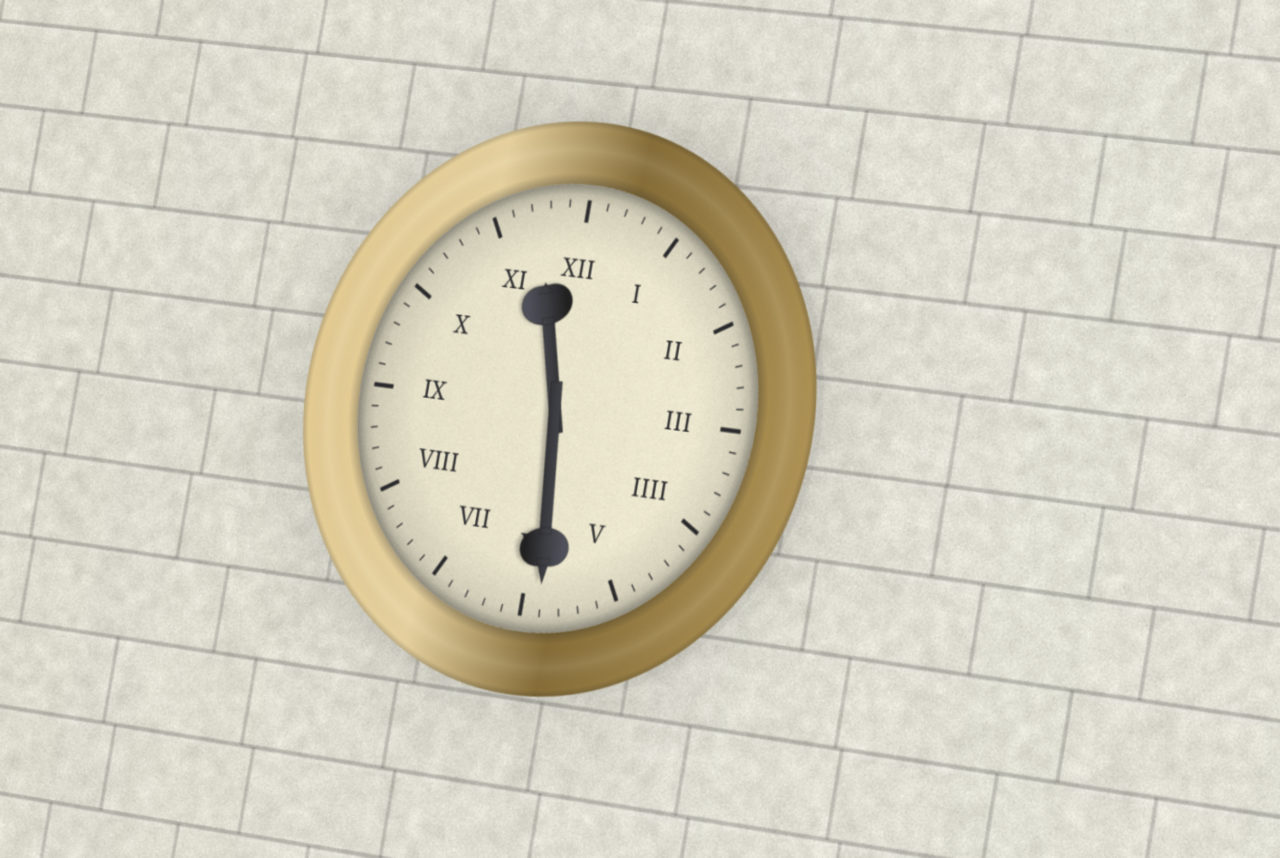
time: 11:29
